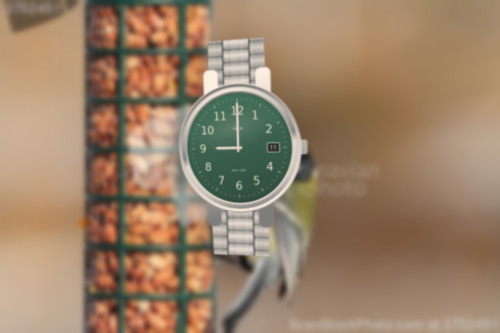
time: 9:00
